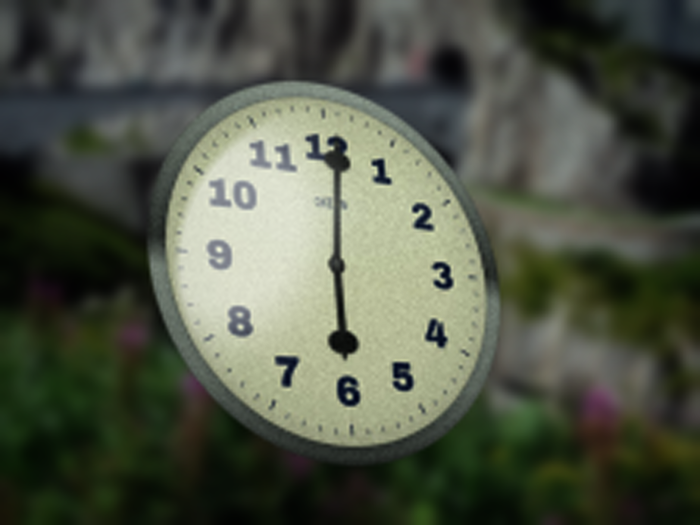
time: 6:01
